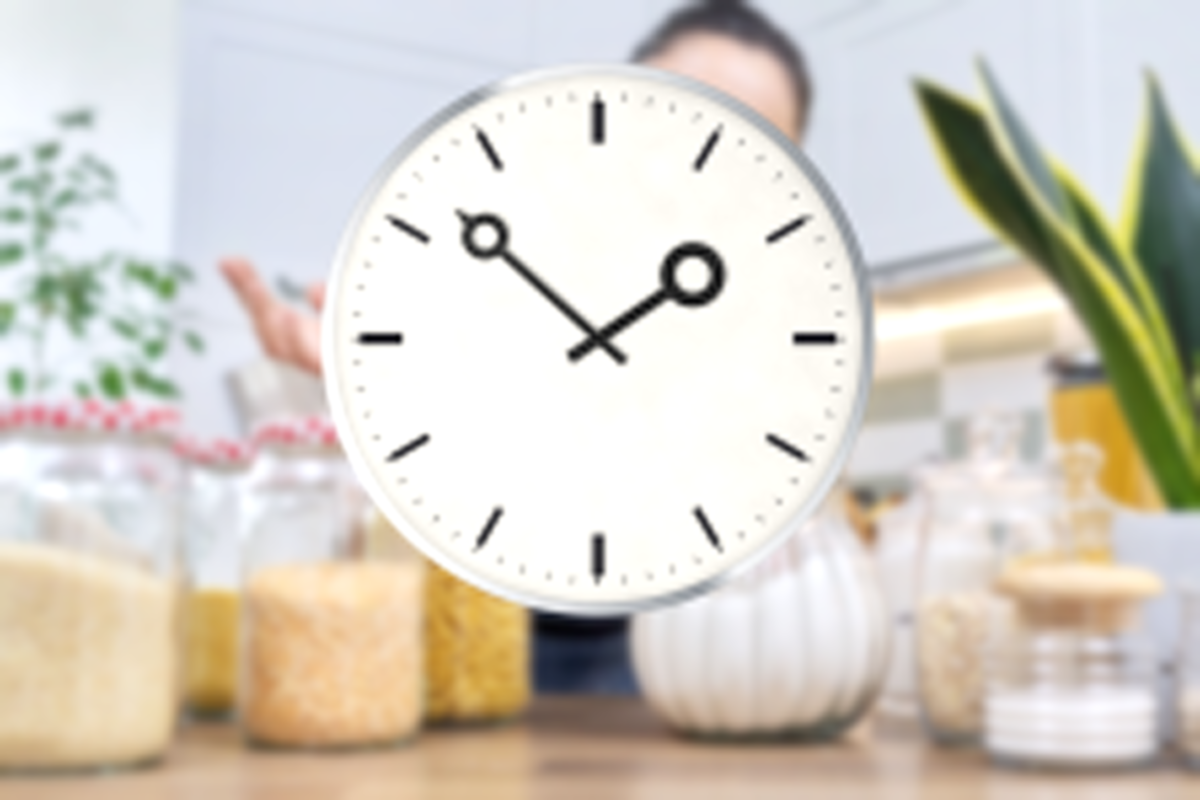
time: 1:52
